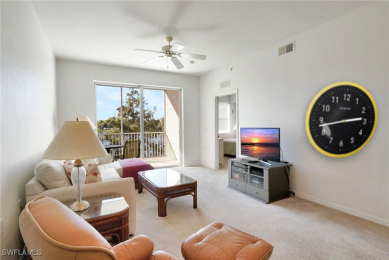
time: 2:43
